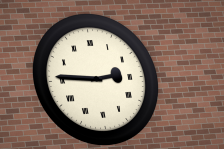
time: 2:46
